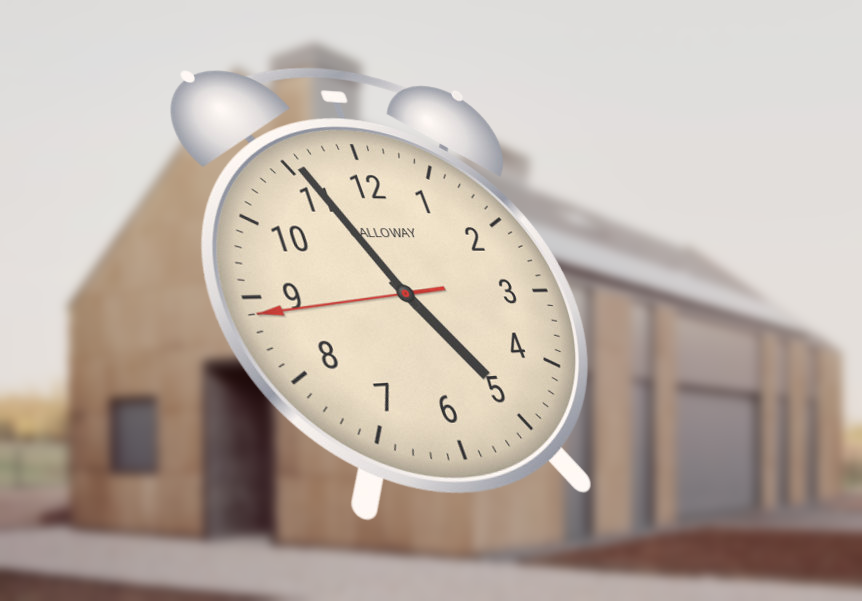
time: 4:55:44
